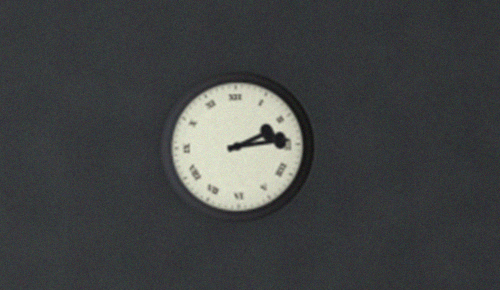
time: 2:14
